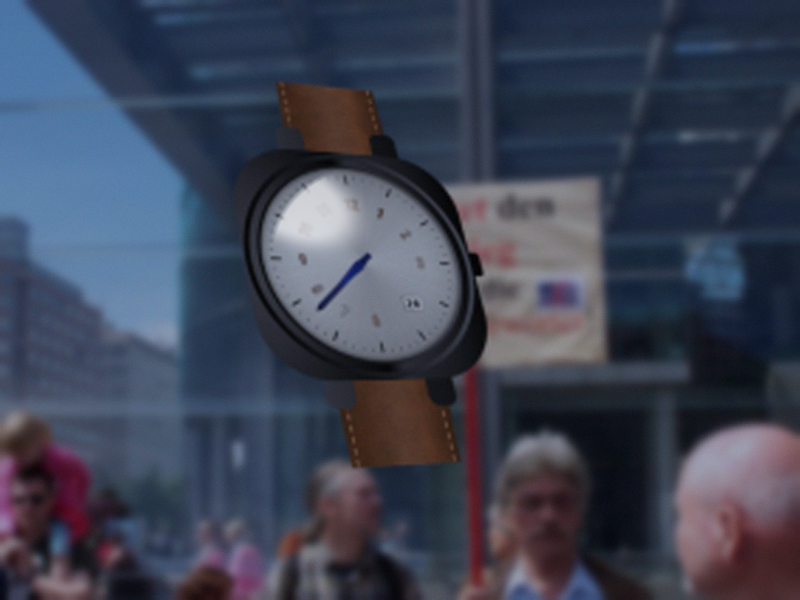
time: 7:38
